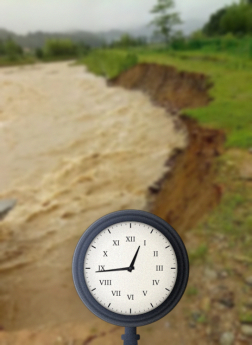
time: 12:44
